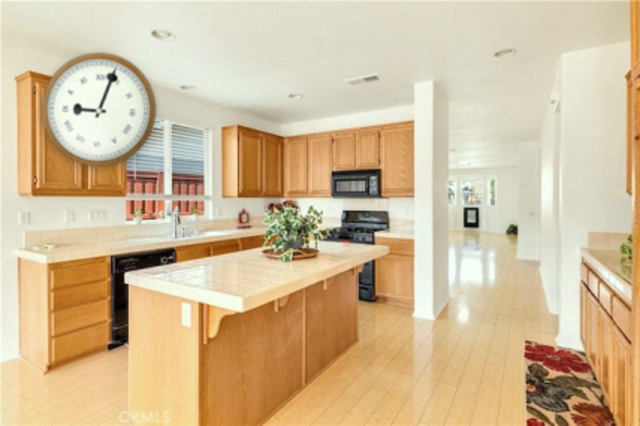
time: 9:03
